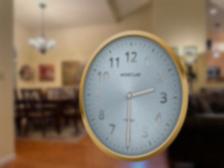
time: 2:30
